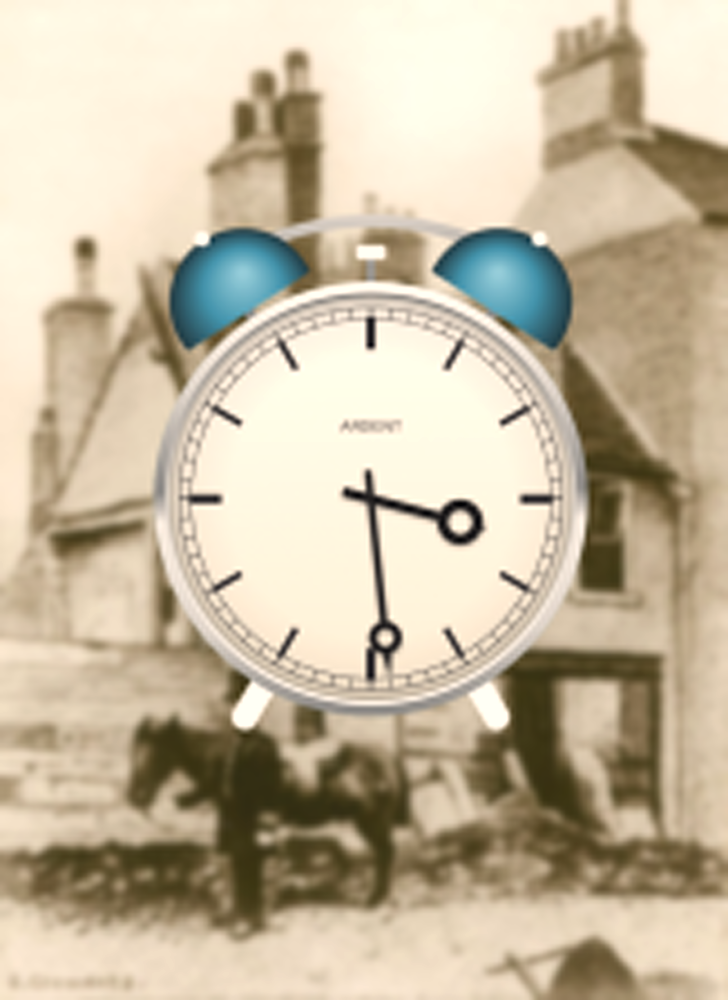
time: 3:29
